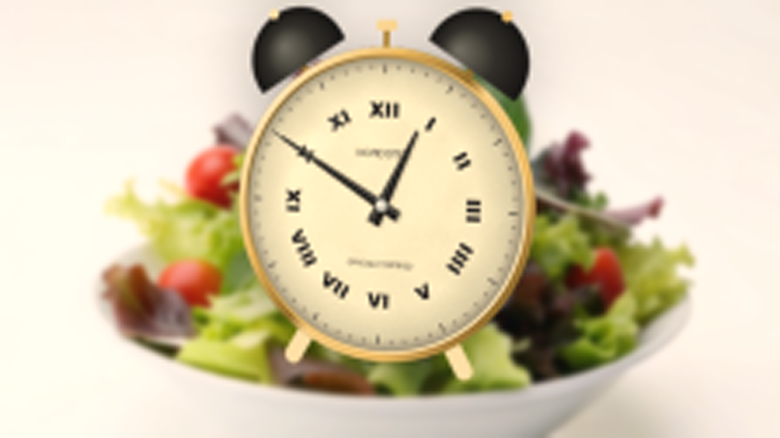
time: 12:50
